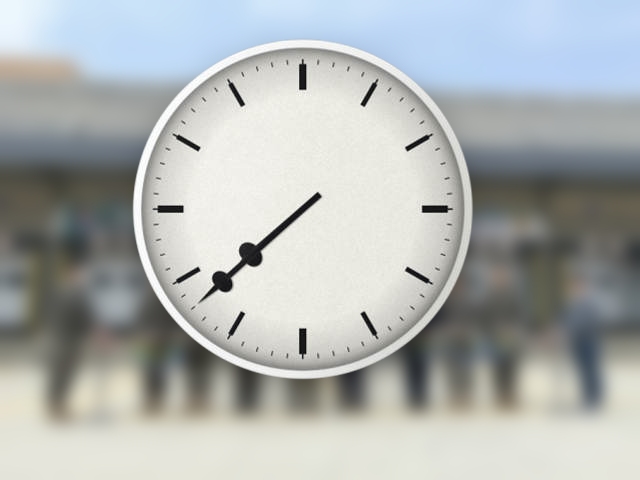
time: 7:38
